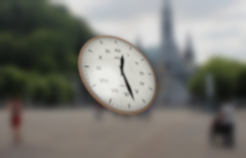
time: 12:28
